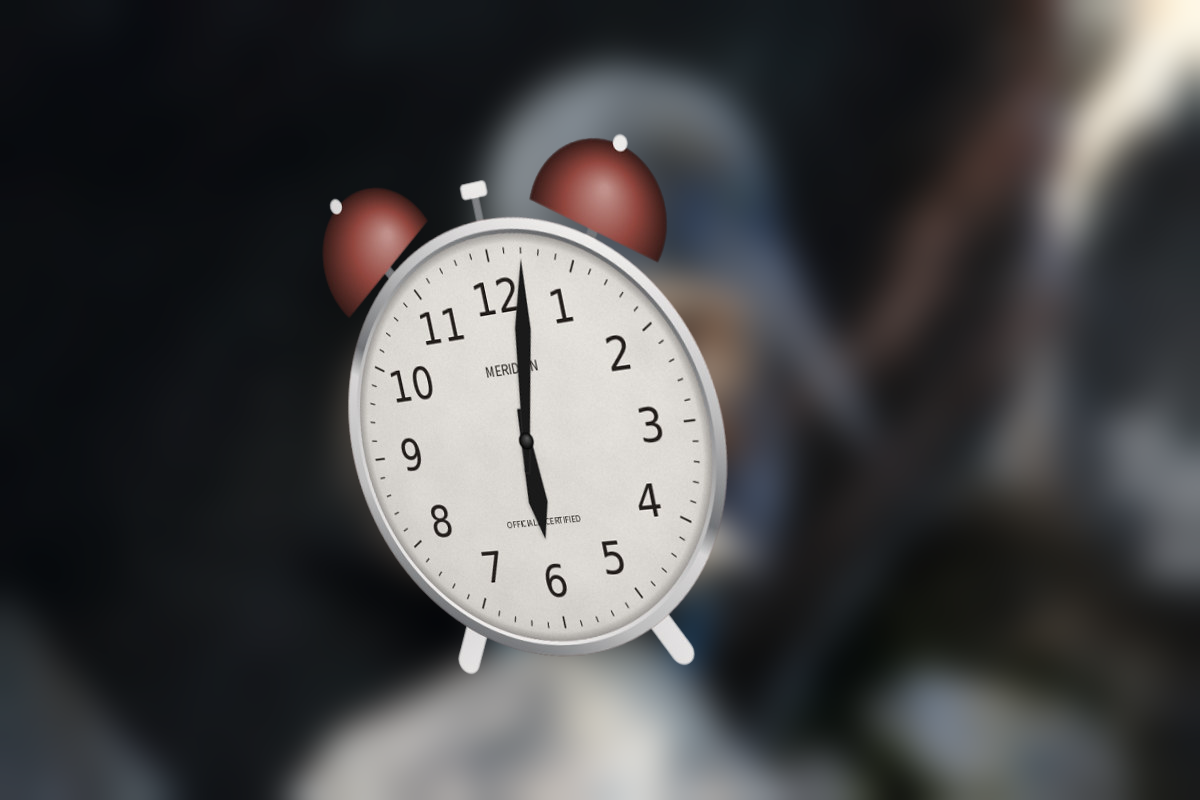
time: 6:02
